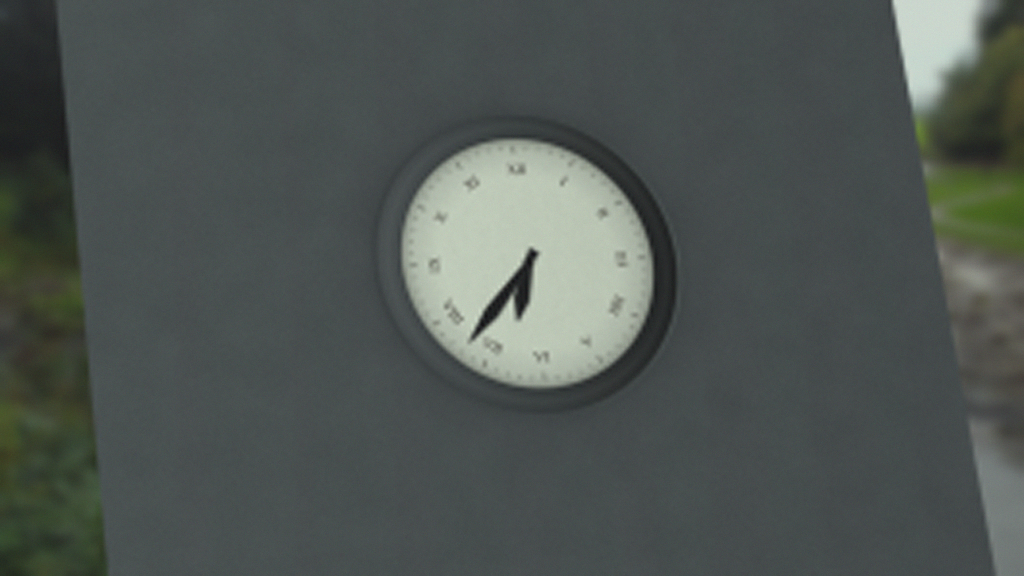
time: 6:37
